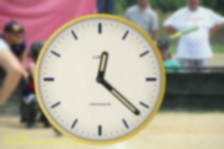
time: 12:22
